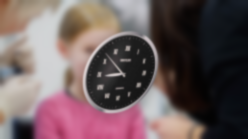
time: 8:52
